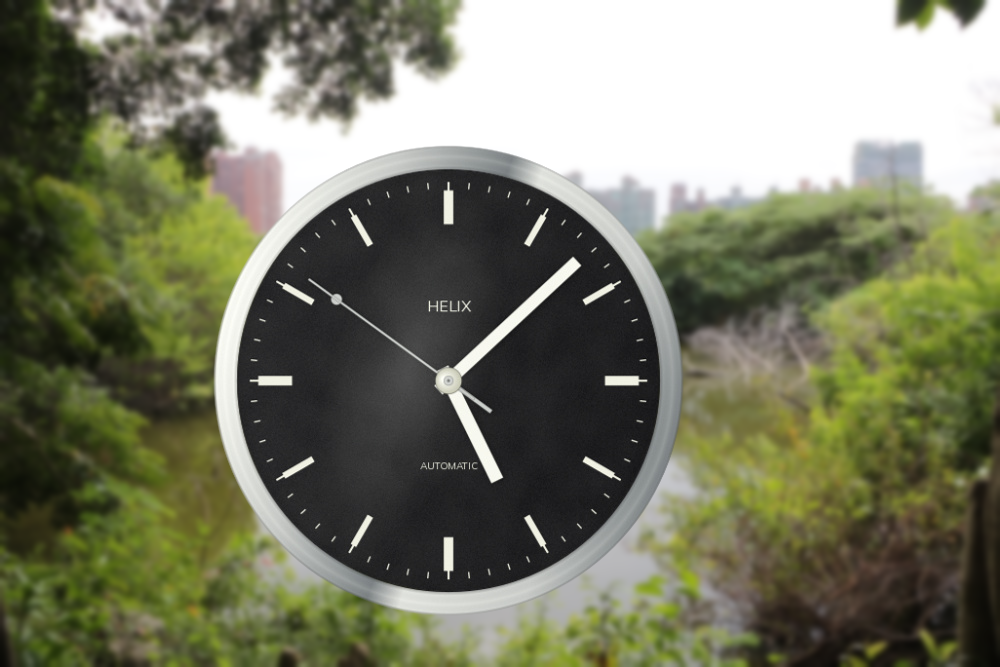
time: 5:07:51
